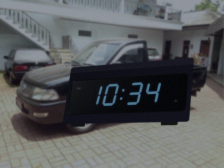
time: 10:34
